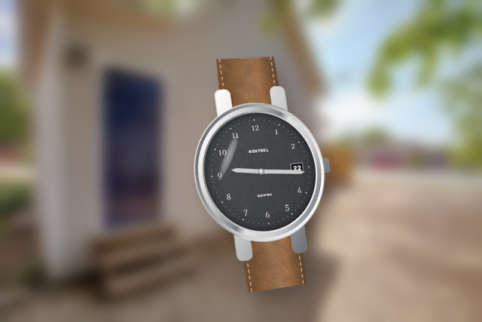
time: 9:16
